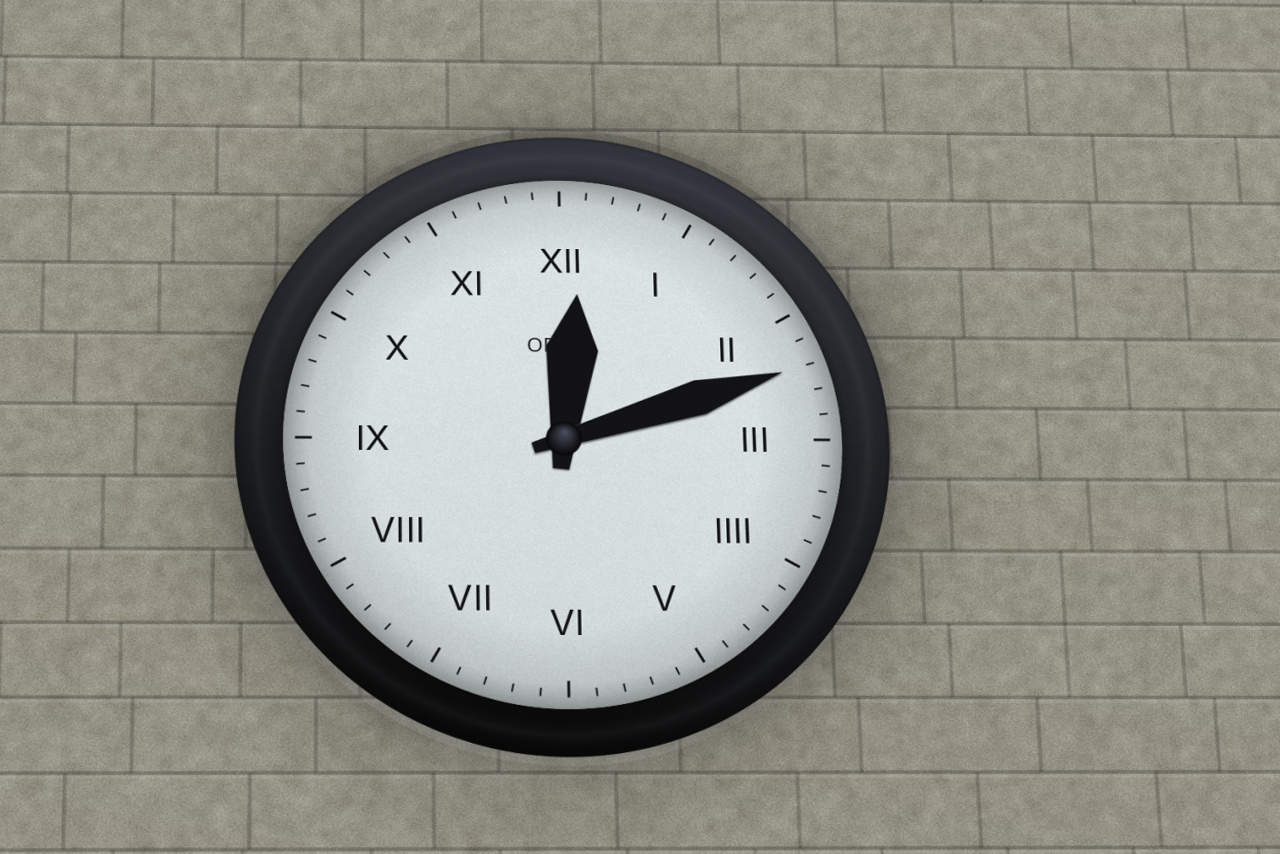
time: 12:12
